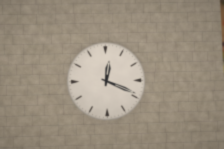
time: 12:19
